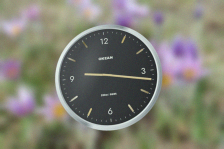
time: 9:17
